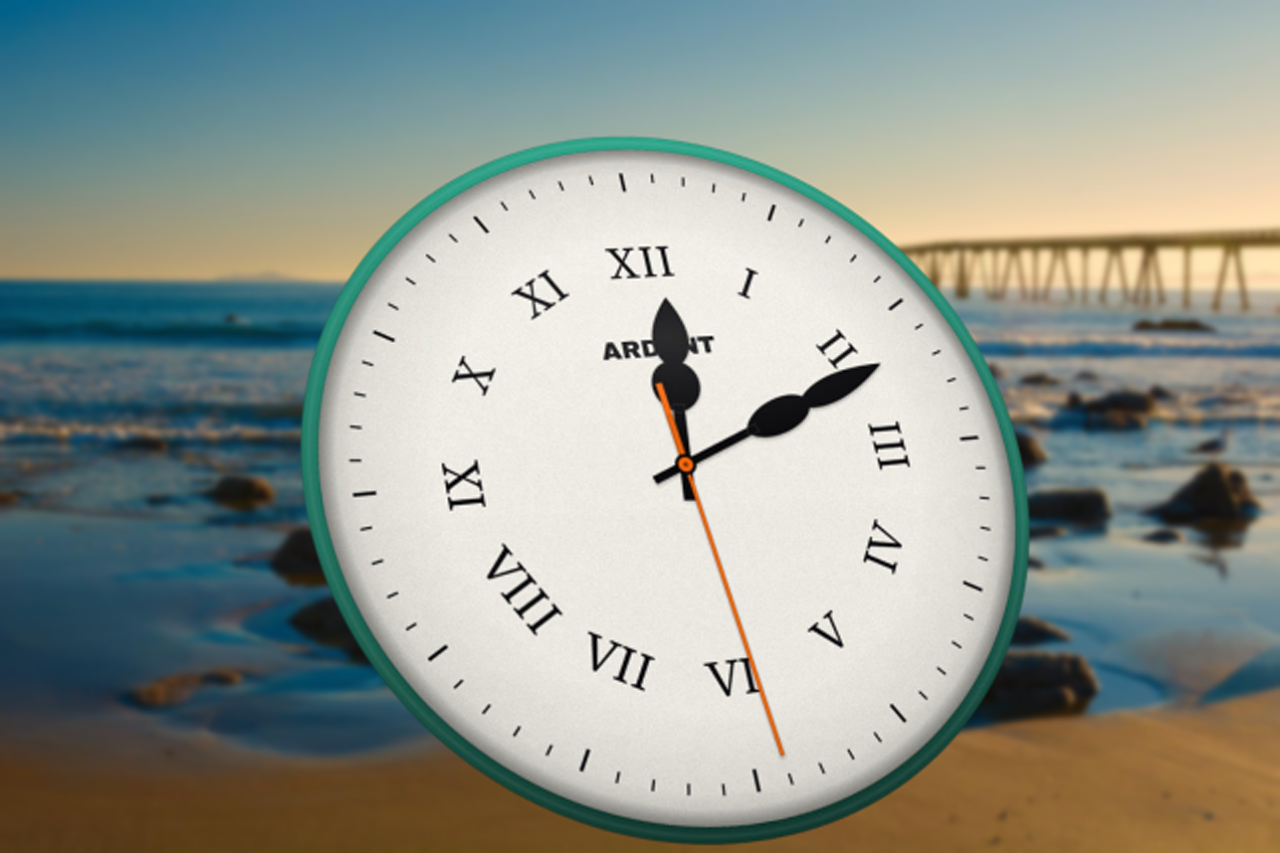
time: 12:11:29
